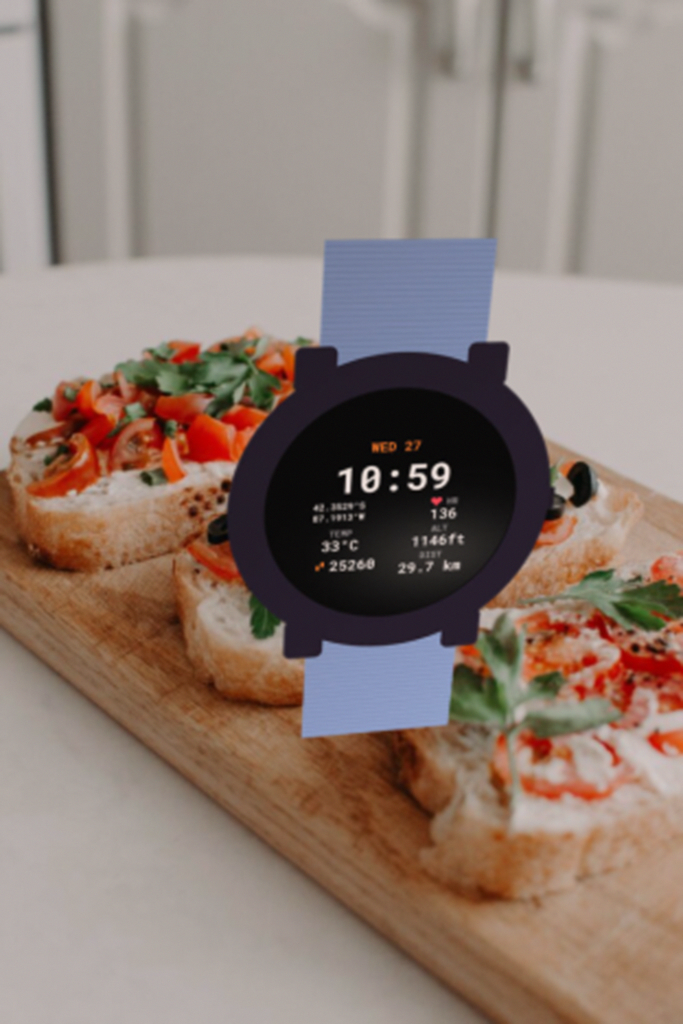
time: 10:59
